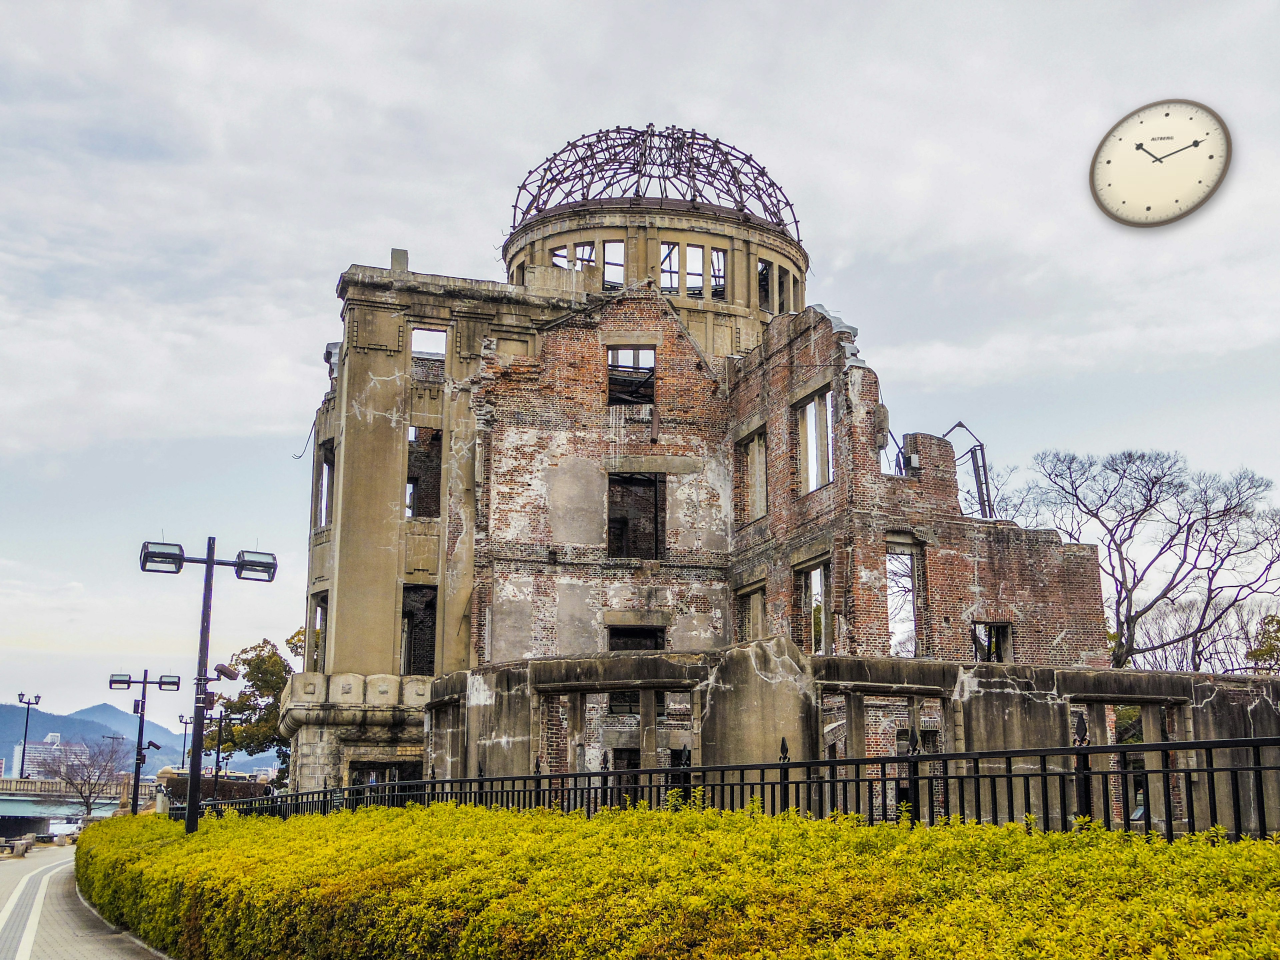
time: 10:11
